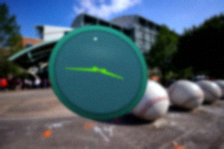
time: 3:46
